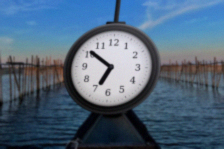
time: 6:51
